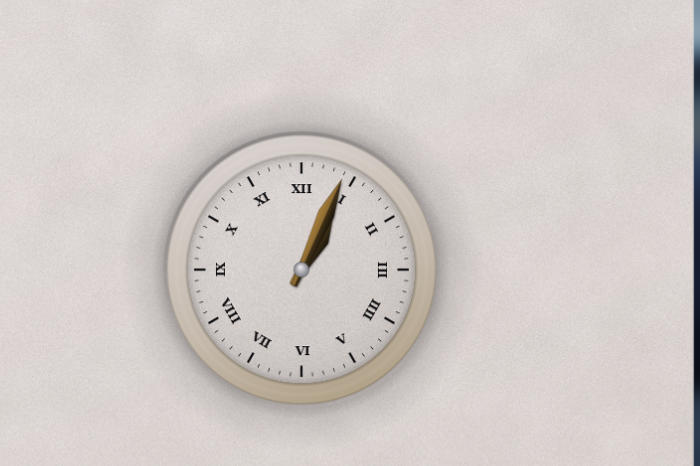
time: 1:04
